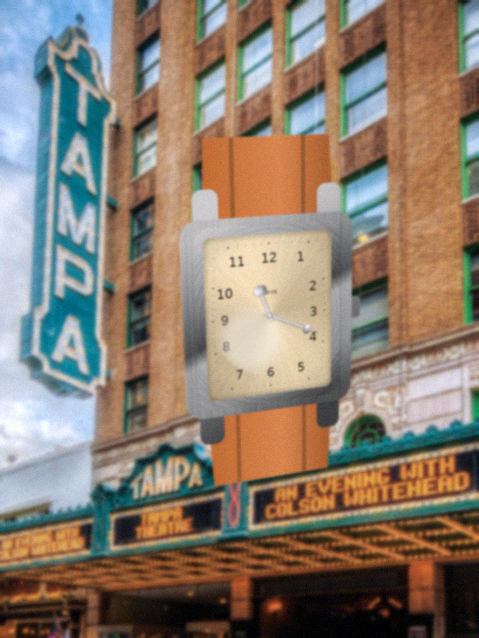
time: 11:19
